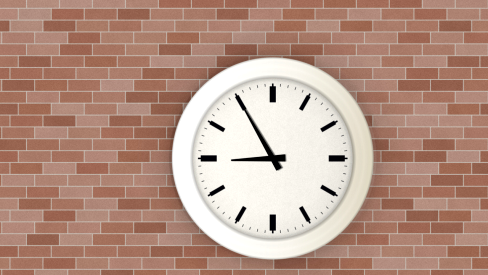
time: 8:55
